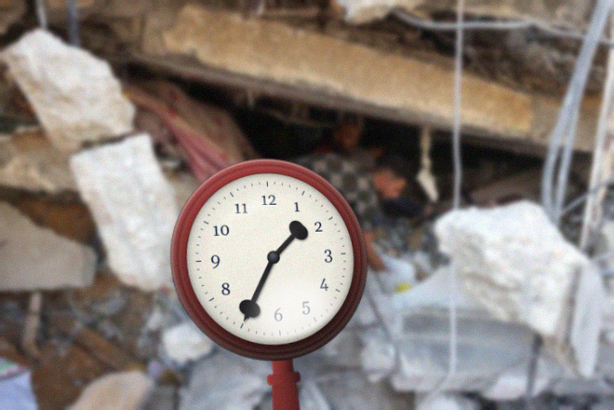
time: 1:35
